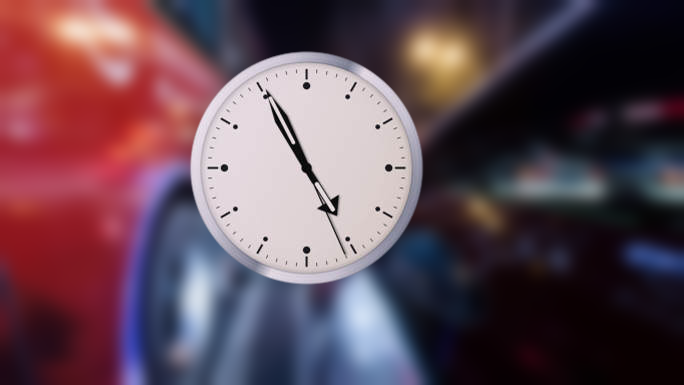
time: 4:55:26
